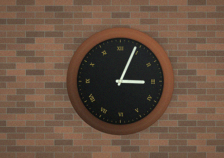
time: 3:04
